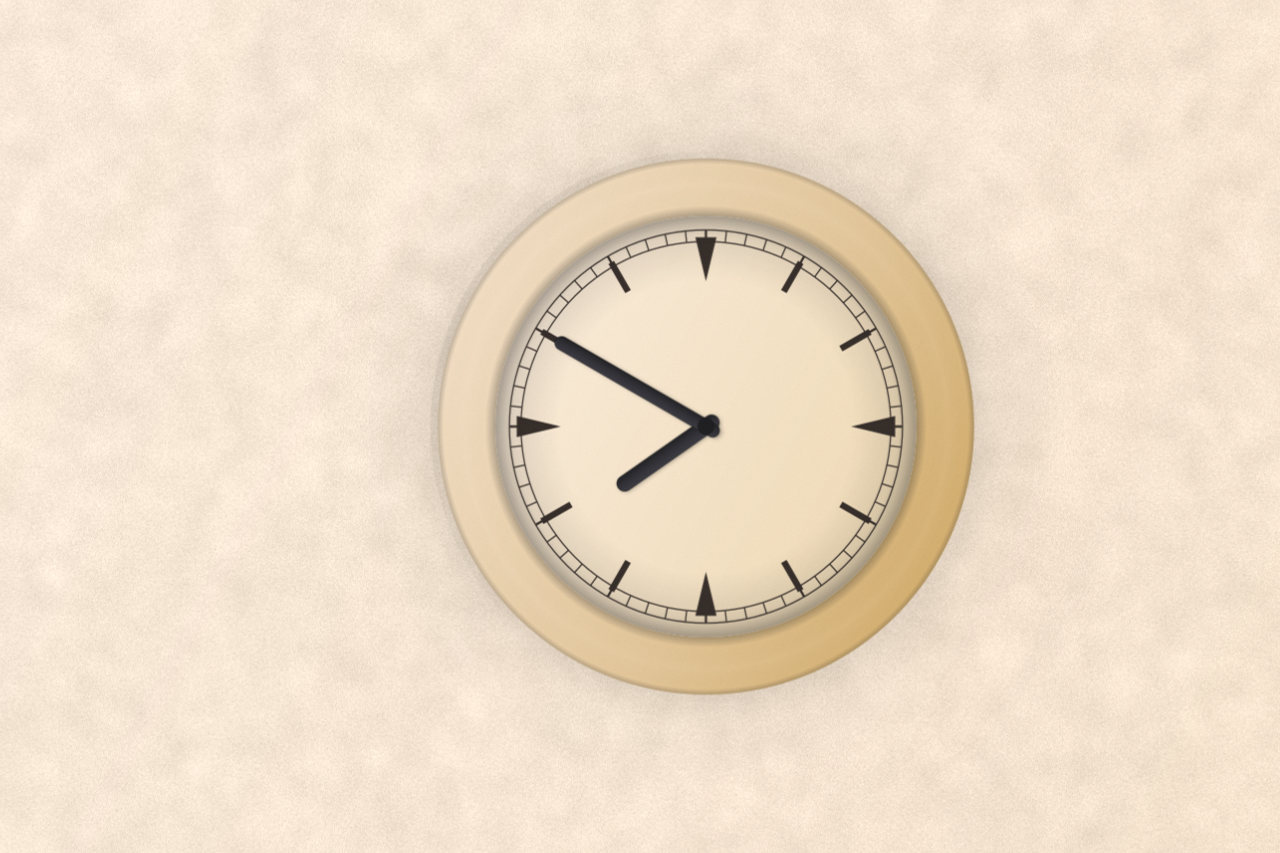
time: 7:50
